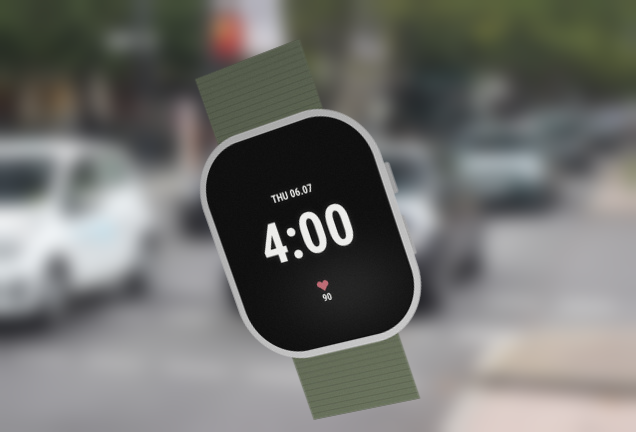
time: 4:00
